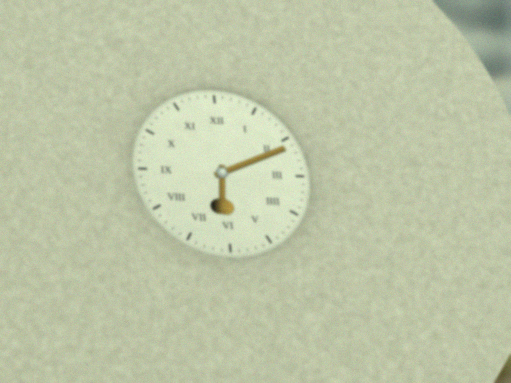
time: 6:11
